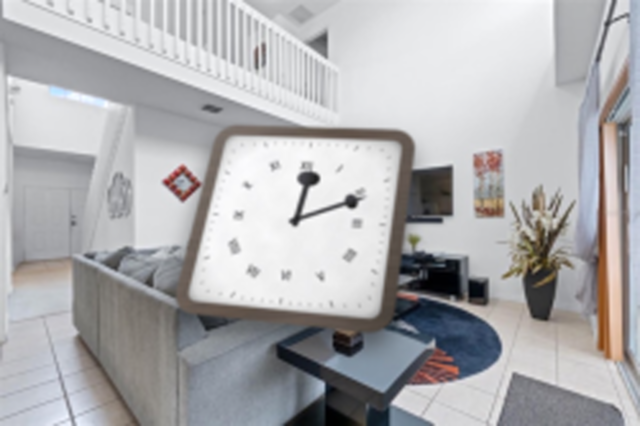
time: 12:11
